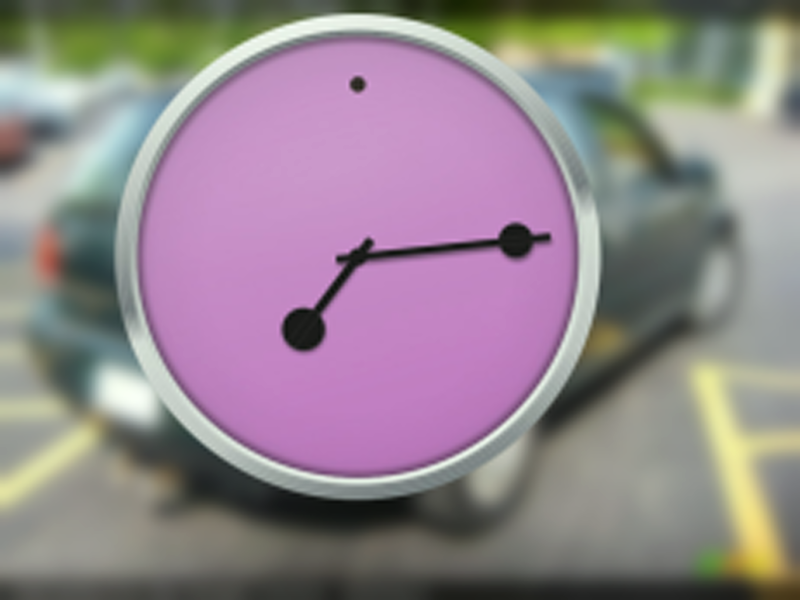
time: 7:14
